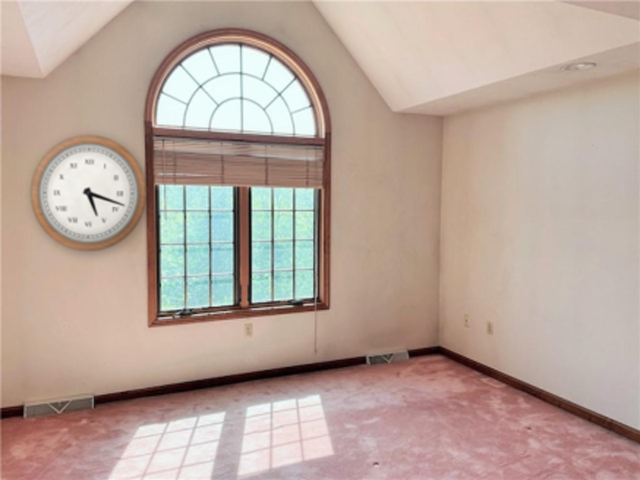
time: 5:18
